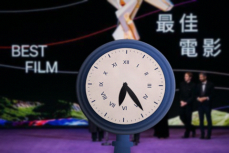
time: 6:24
